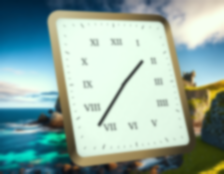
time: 1:37
